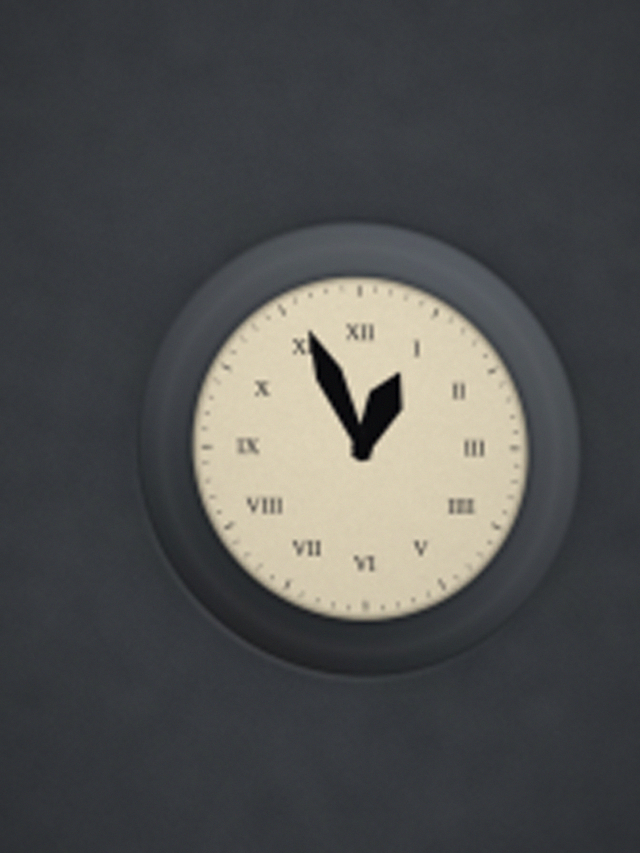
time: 12:56
